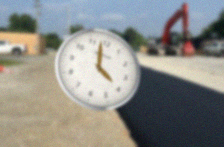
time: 3:58
